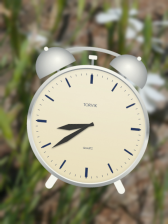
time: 8:39
